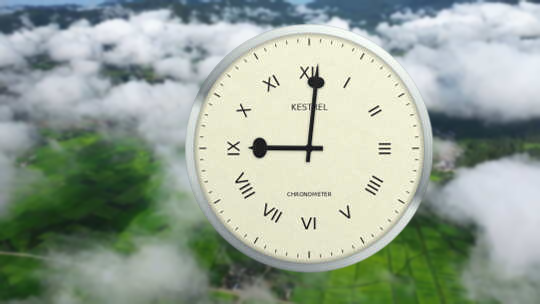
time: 9:01
